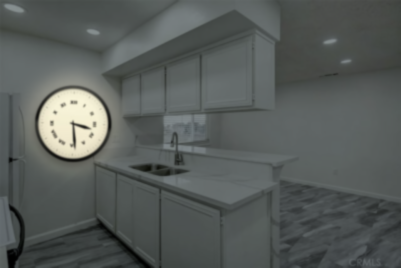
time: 3:29
